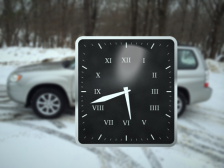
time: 5:42
